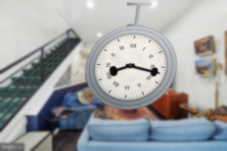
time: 8:17
